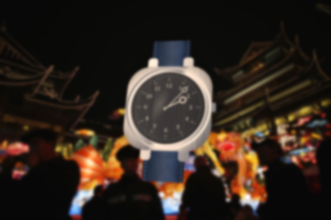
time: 2:07
